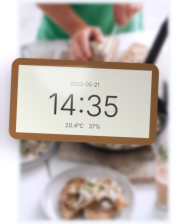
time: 14:35
